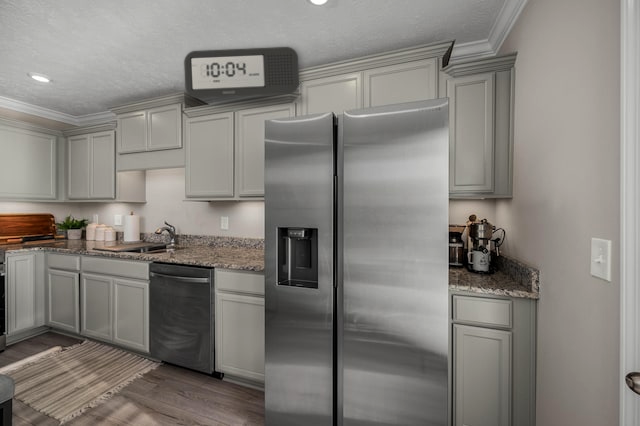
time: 10:04
